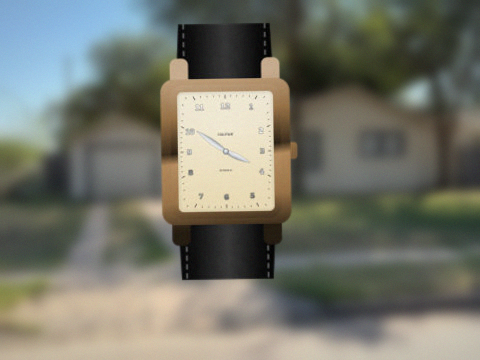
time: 3:51
